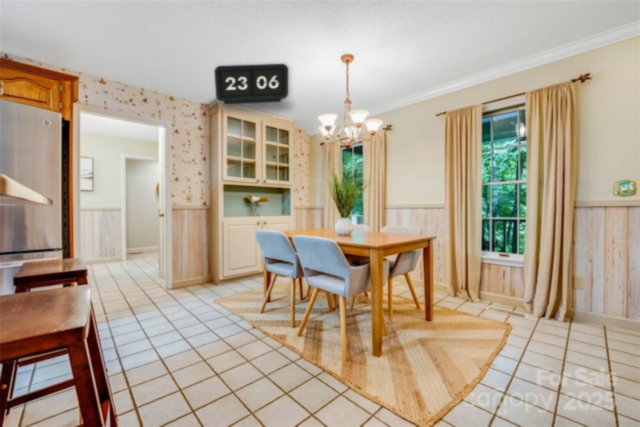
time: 23:06
